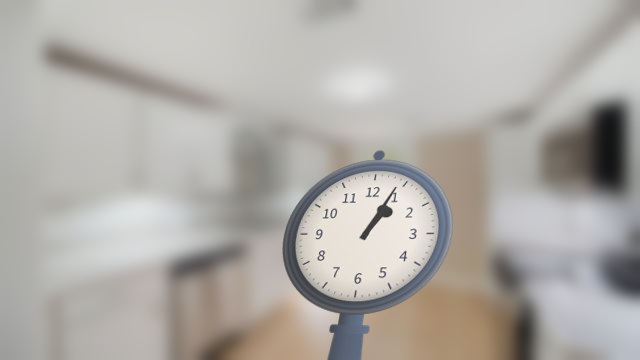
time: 1:04
